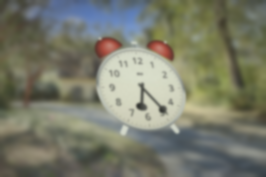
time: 6:24
